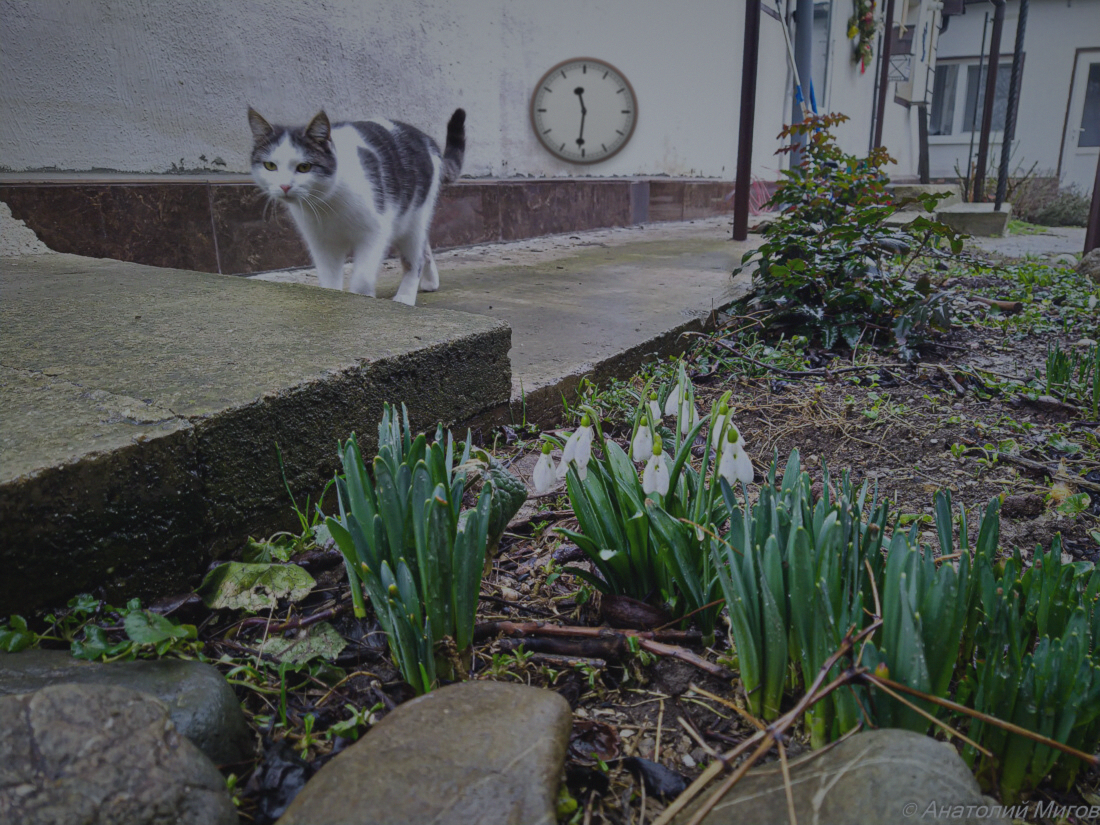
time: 11:31
